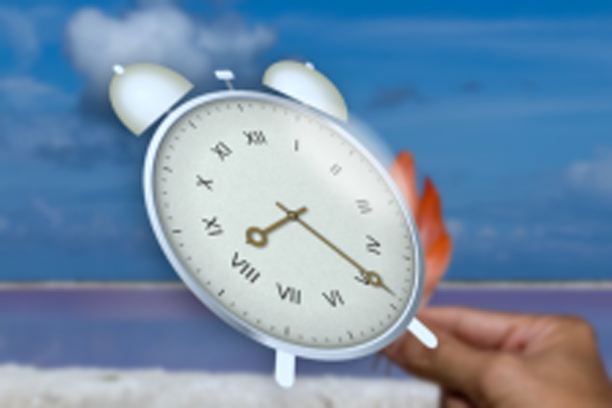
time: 8:24
